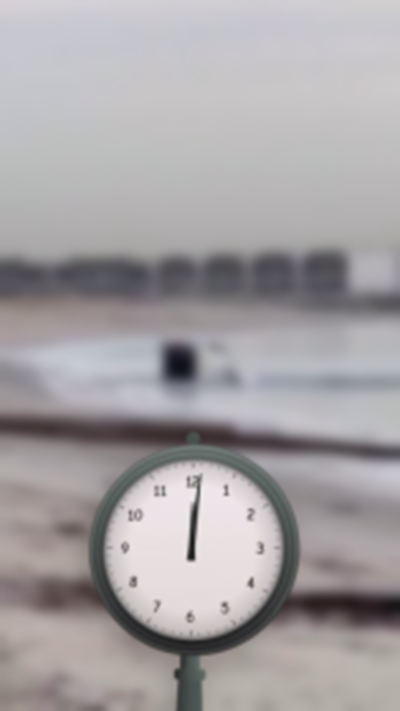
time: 12:01
